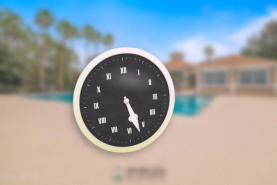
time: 5:27
